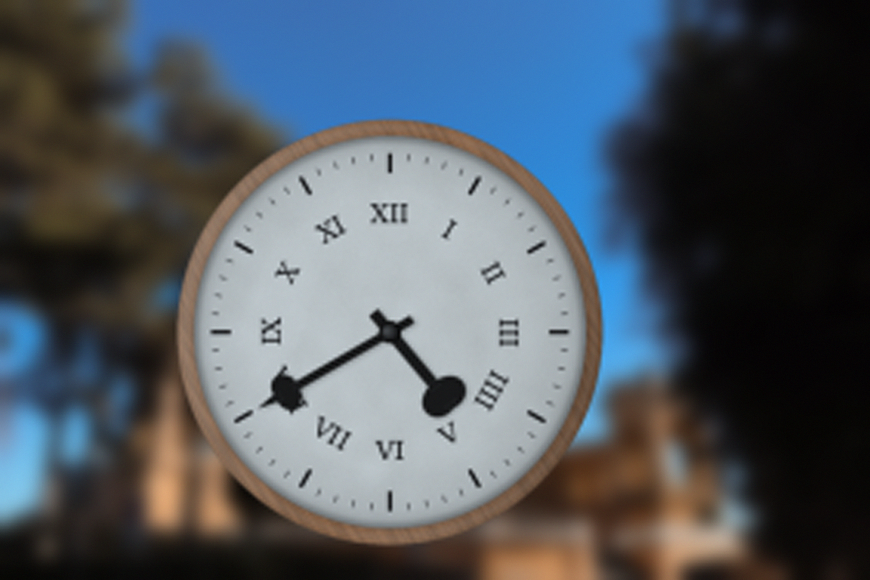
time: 4:40
